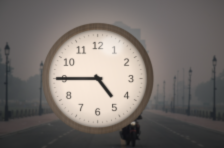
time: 4:45
